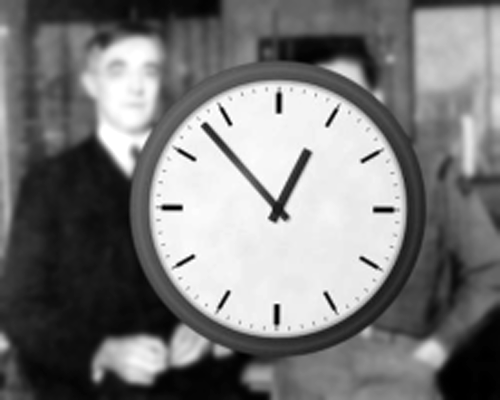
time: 12:53
